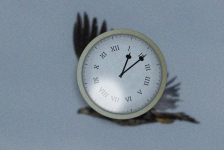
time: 1:11
